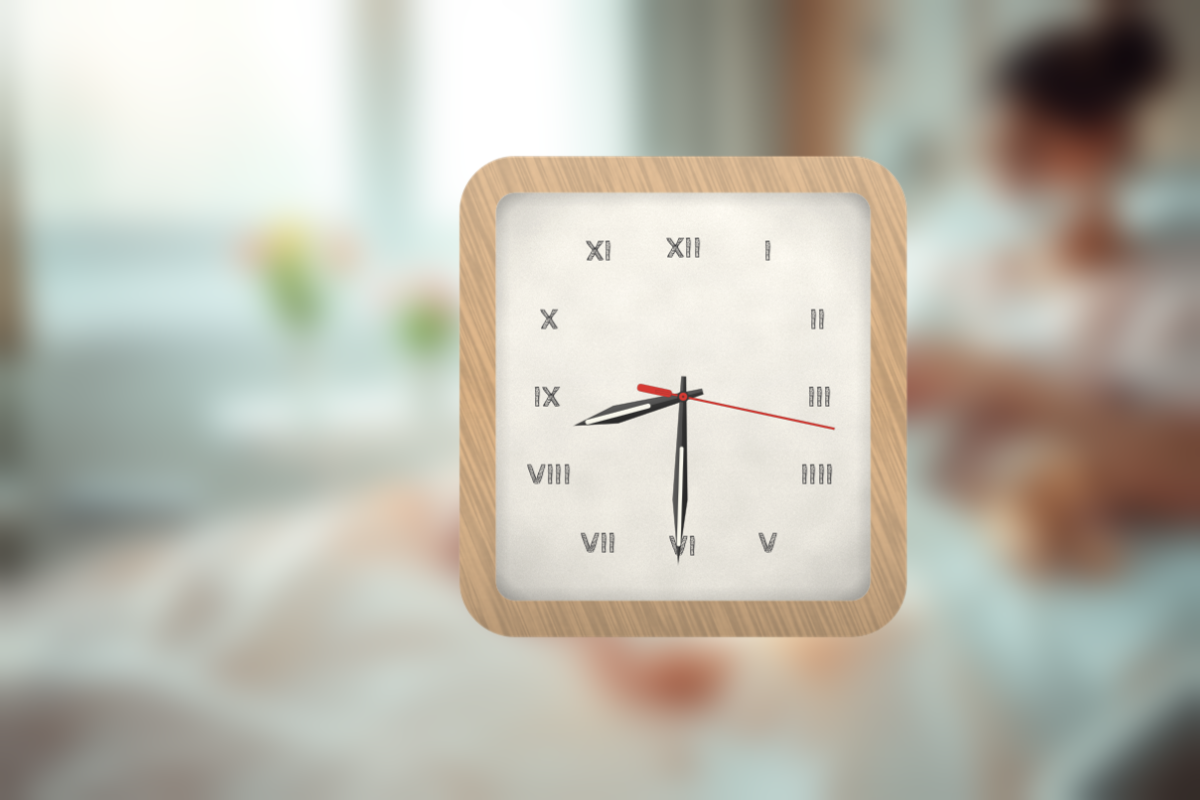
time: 8:30:17
